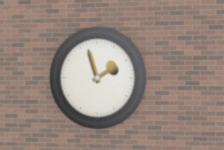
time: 1:57
